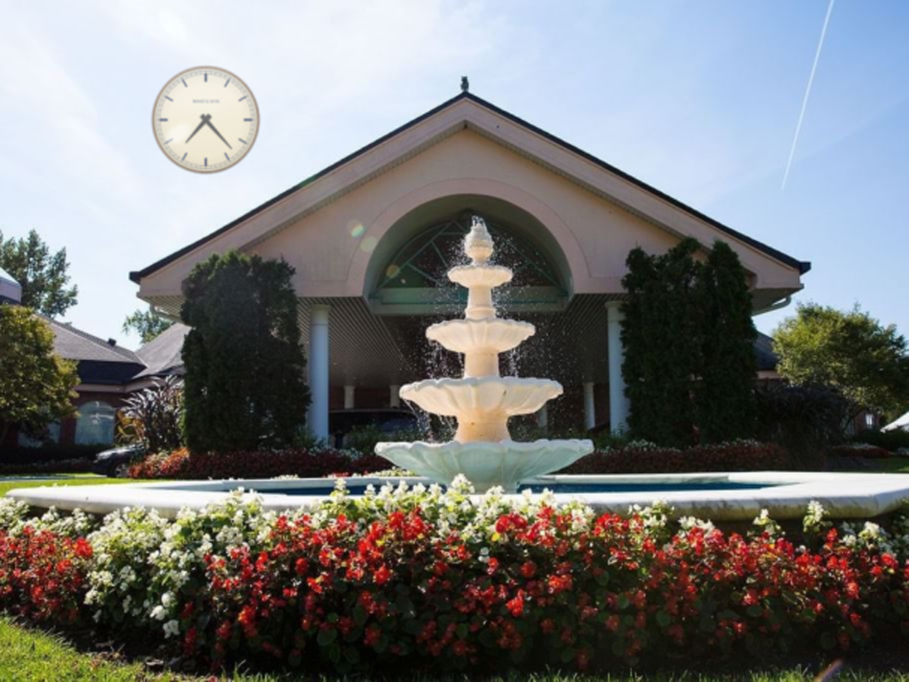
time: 7:23
